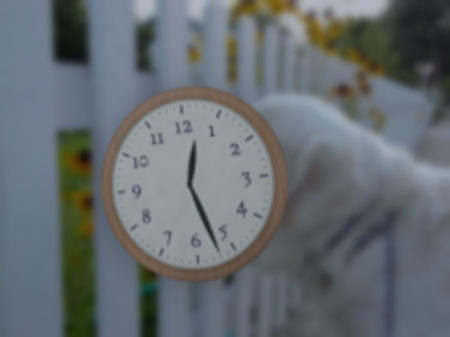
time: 12:27
